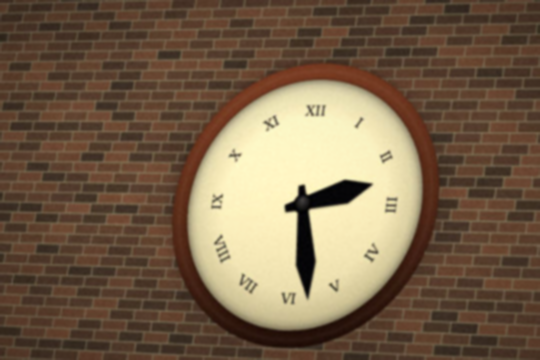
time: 2:28
